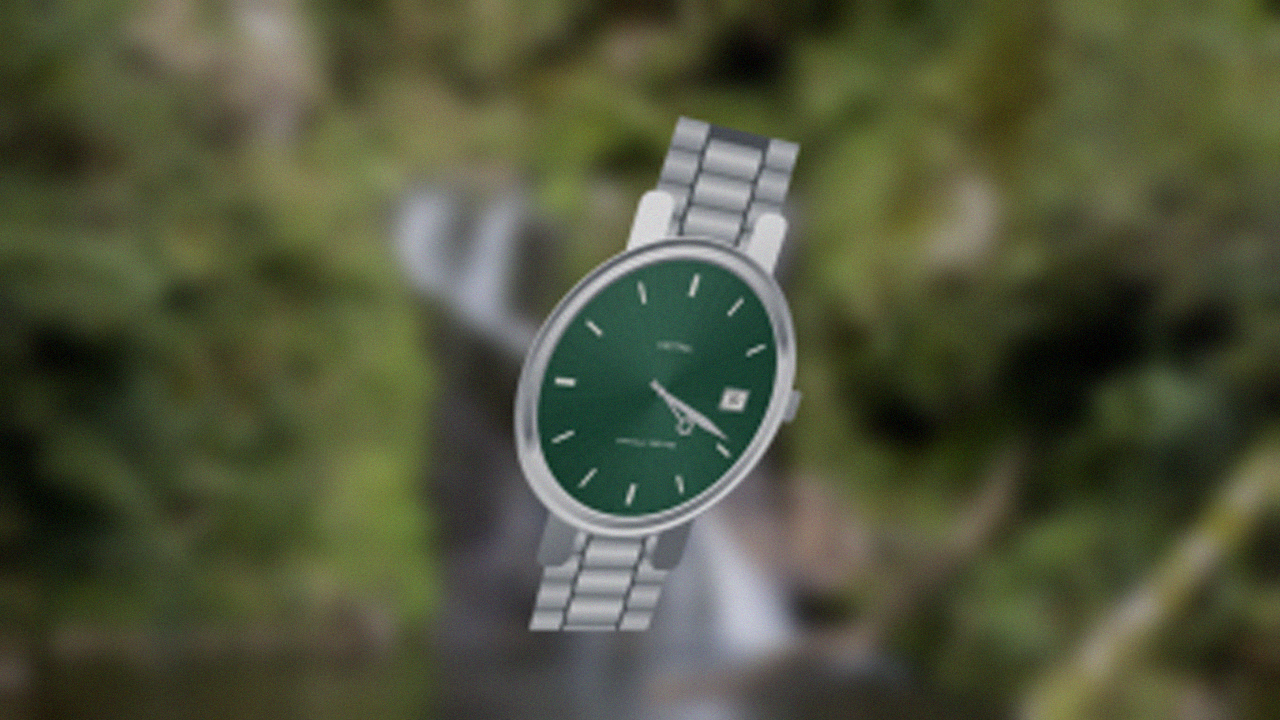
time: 4:19
